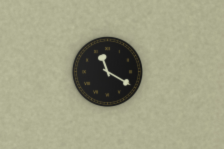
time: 11:20
